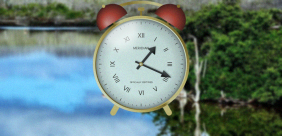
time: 1:19
